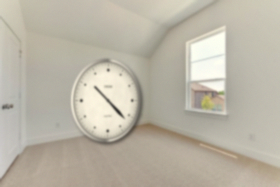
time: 10:22
